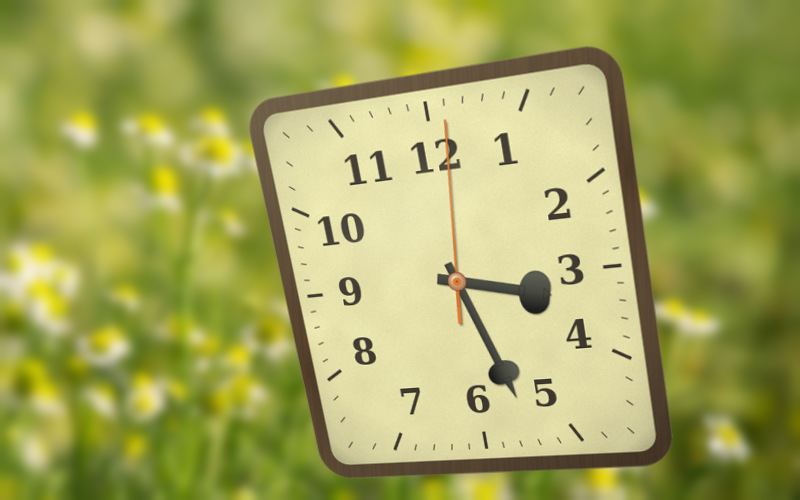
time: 3:27:01
